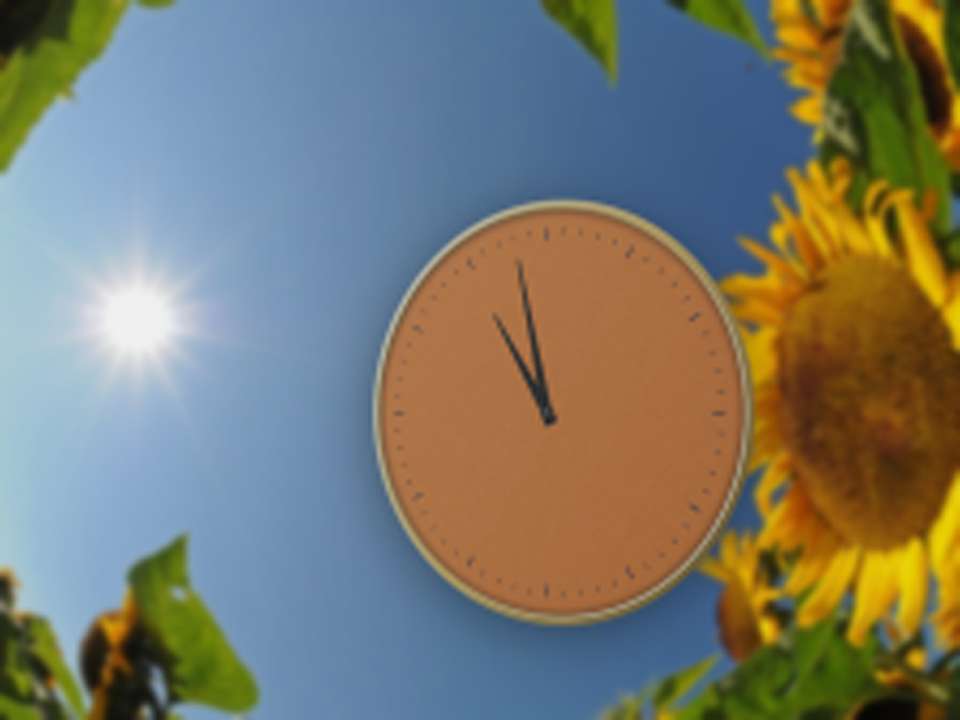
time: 10:58
